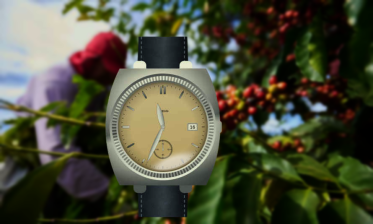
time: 11:34
